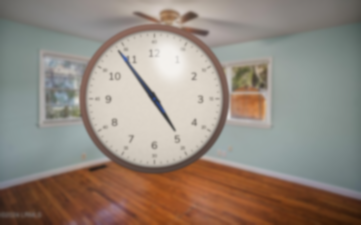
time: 4:53:54
